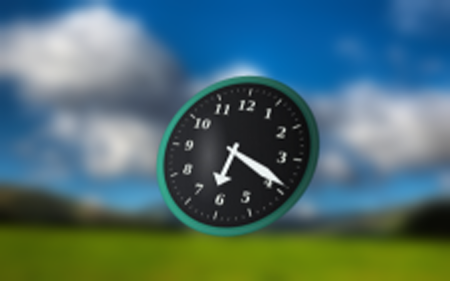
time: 6:19
